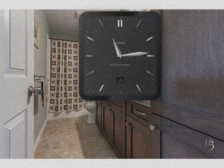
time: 11:14
